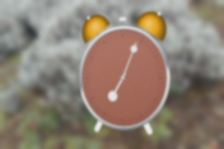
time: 7:04
